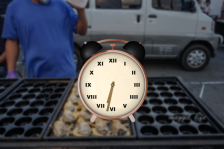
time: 6:32
